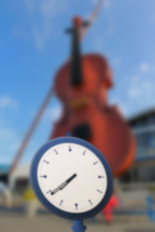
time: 7:39
